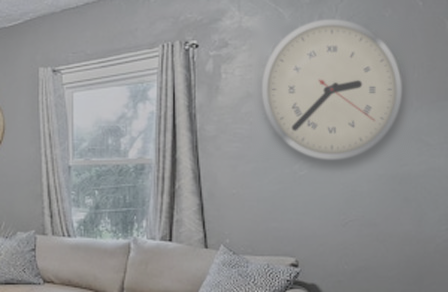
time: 2:37:21
